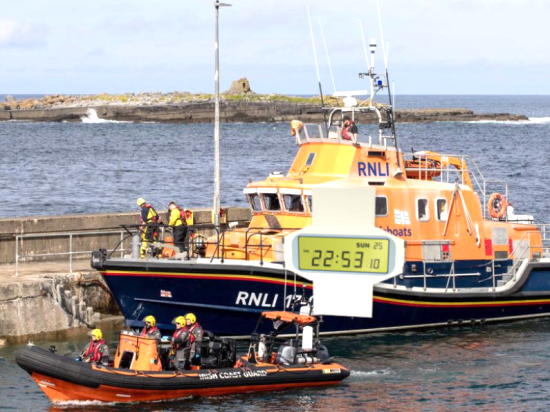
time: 22:53:10
